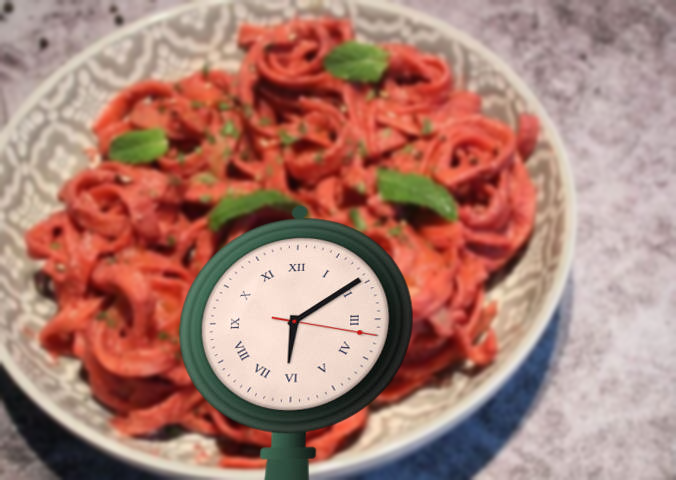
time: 6:09:17
